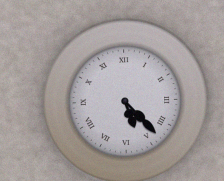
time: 5:23
